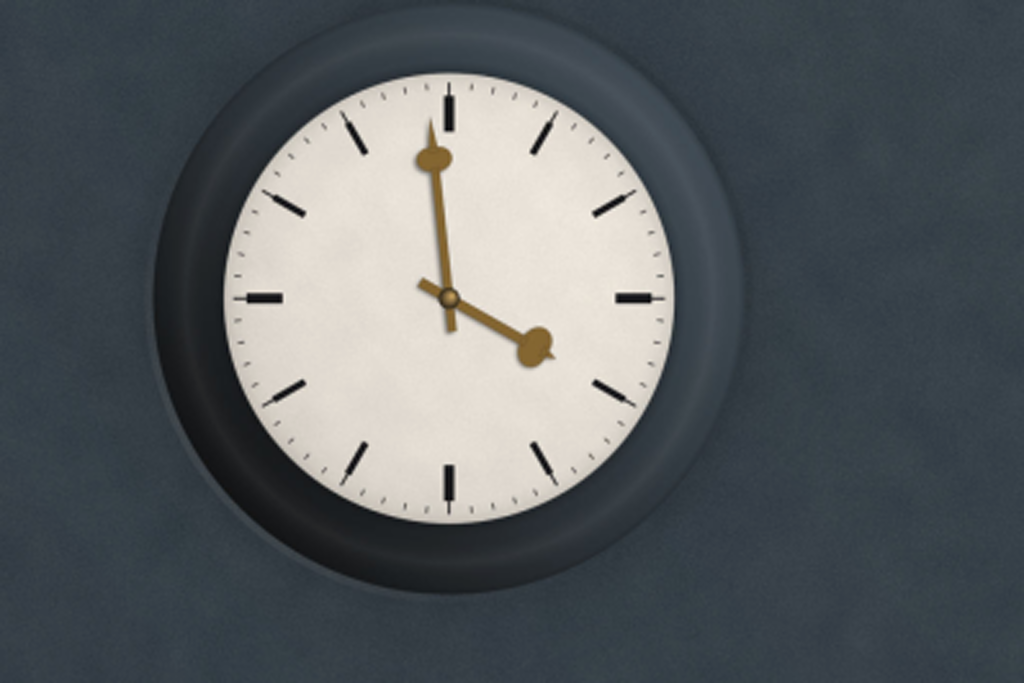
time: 3:59
